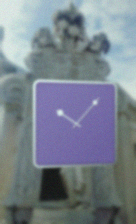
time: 10:07
